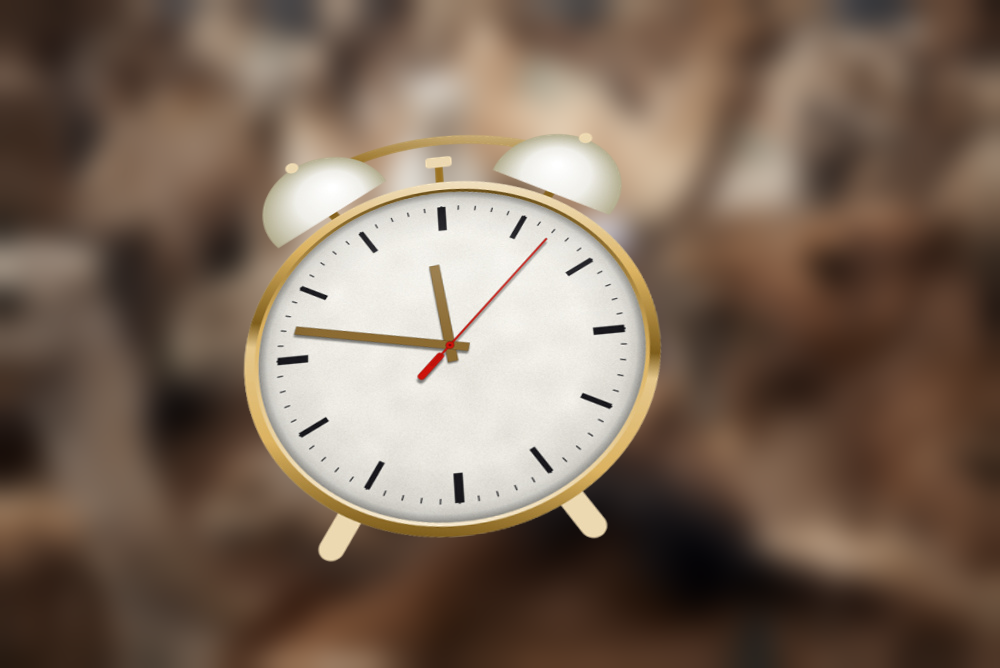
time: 11:47:07
